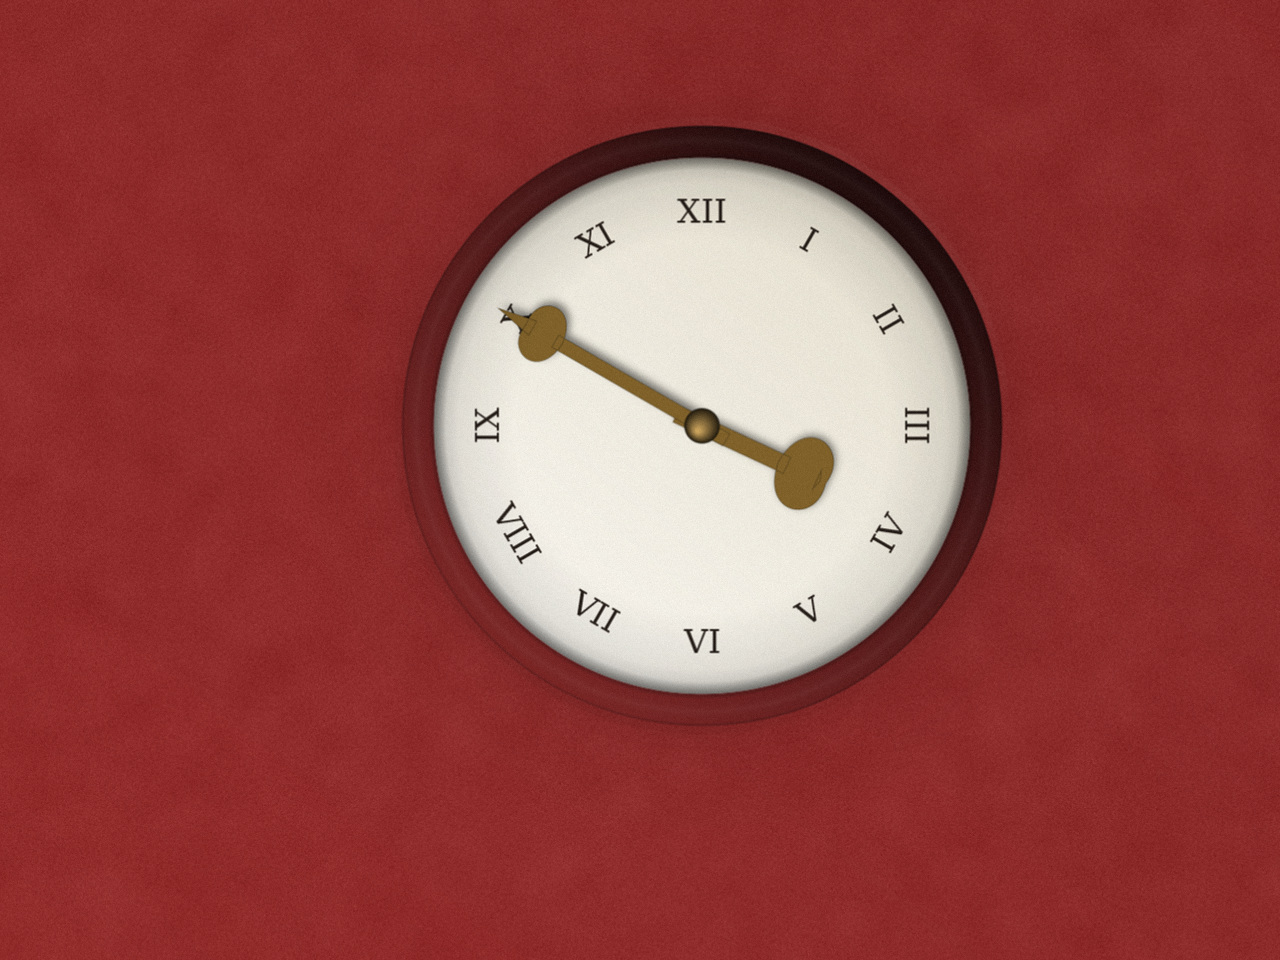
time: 3:50
